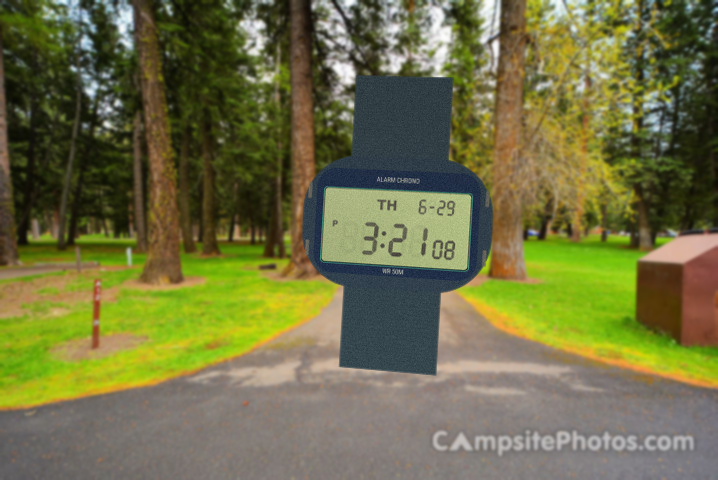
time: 3:21:08
